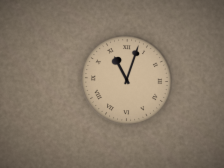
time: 11:03
